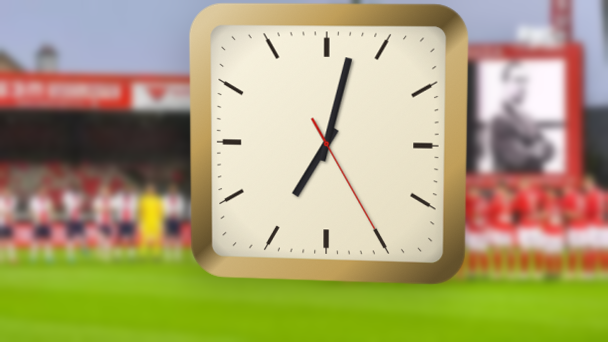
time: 7:02:25
